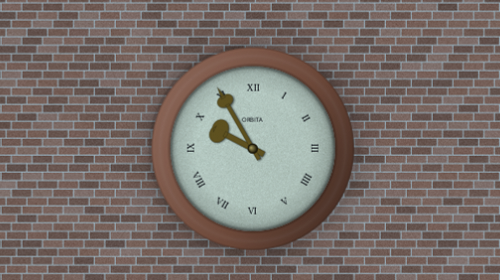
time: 9:55
